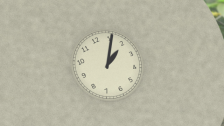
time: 2:06
